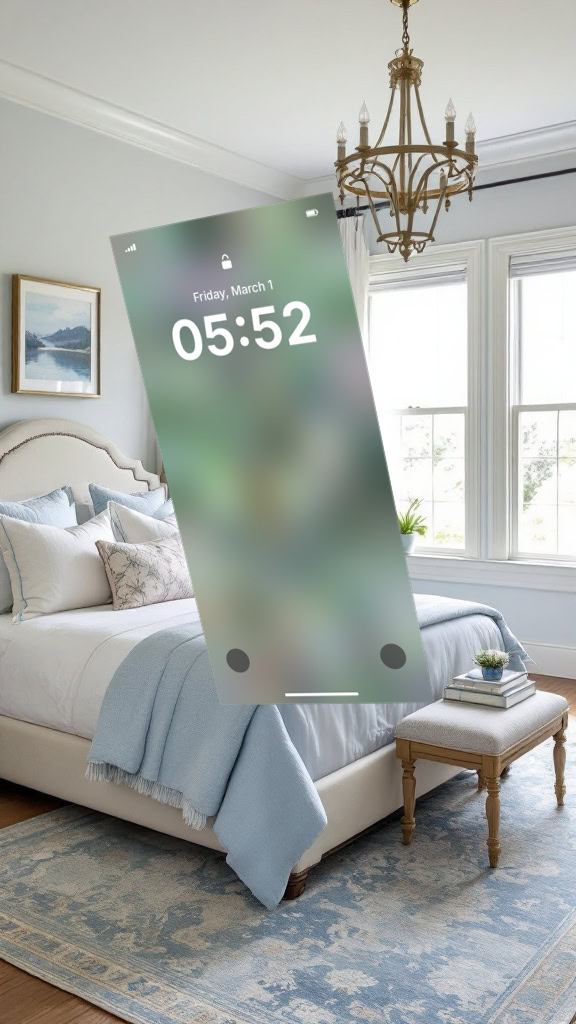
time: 5:52
